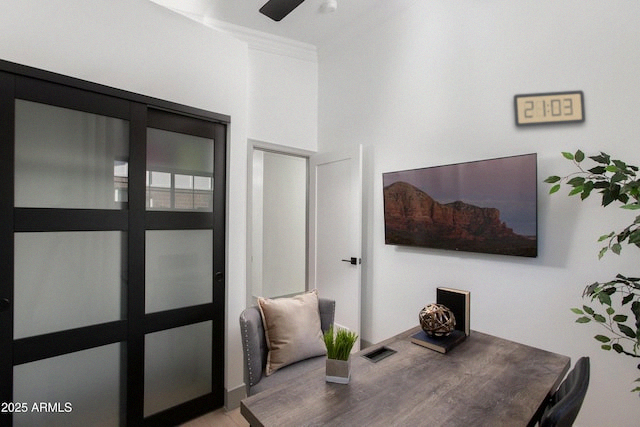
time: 21:03
